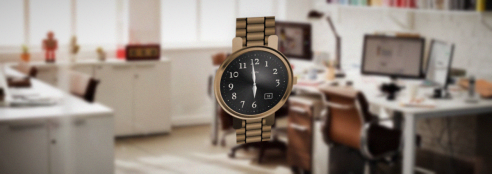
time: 5:59
